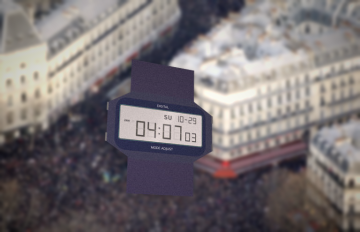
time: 4:07:03
